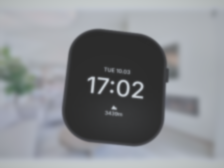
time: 17:02
